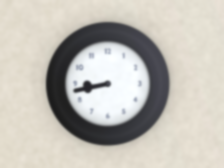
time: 8:43
